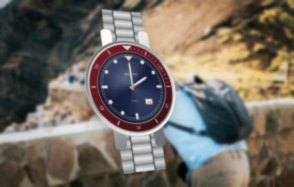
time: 2:00
